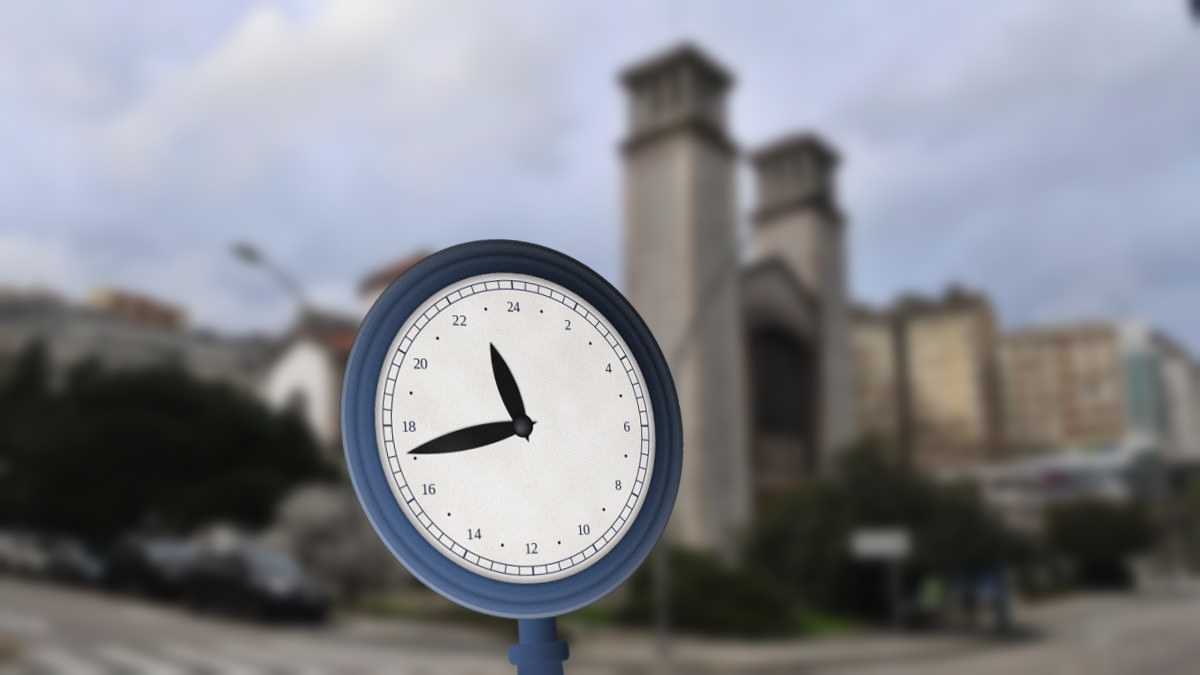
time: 22:43
